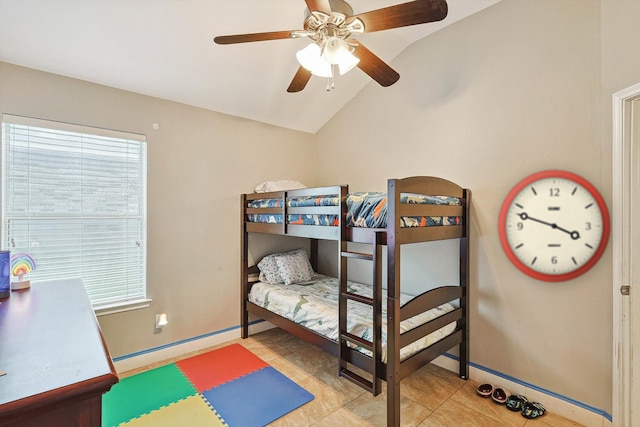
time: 3:48
